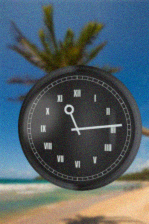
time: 11:14
